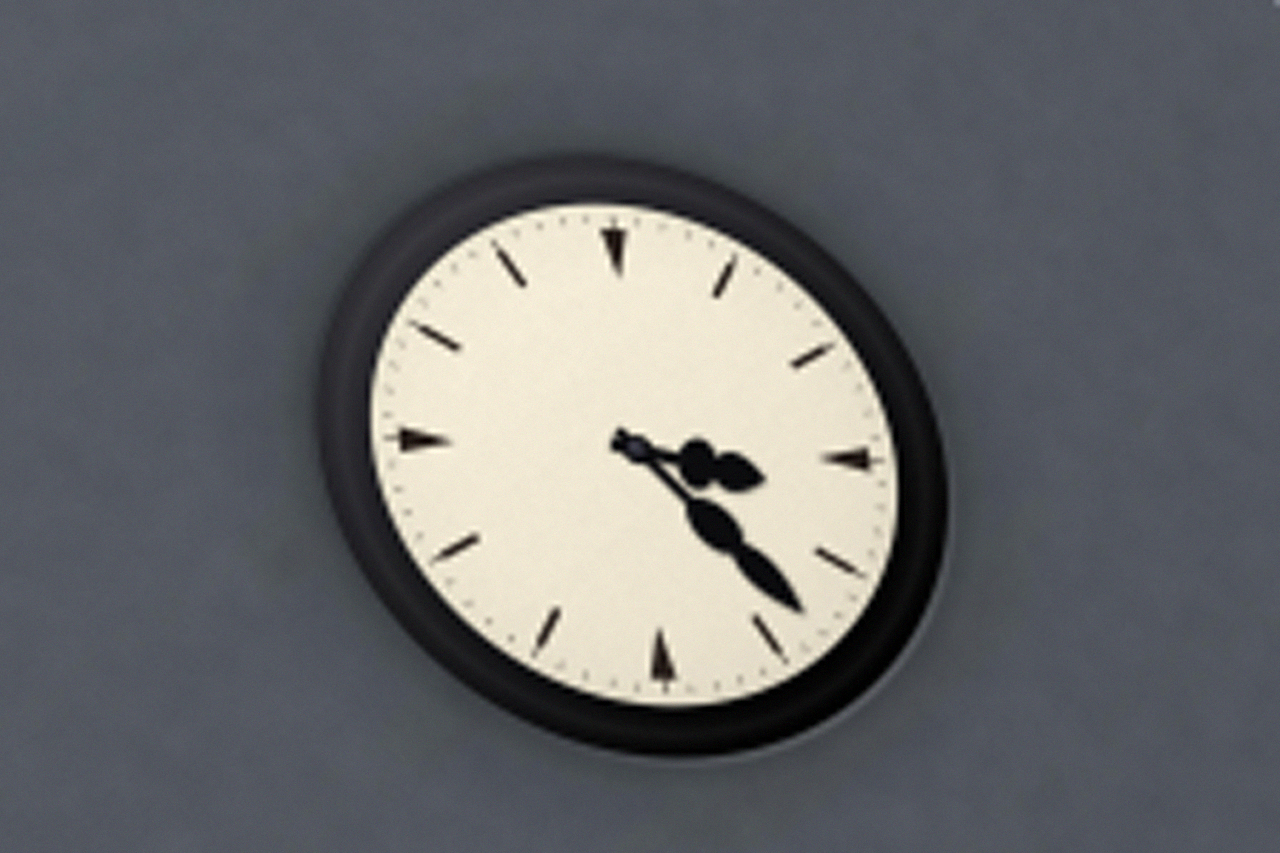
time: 3:23
